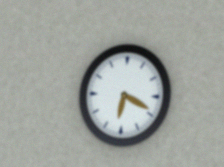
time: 6:19
